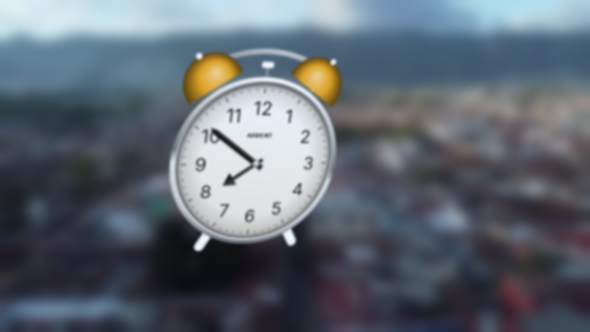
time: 7:51
